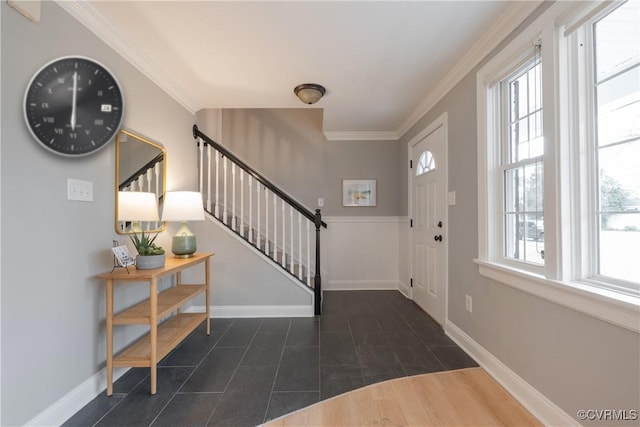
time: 6:00
